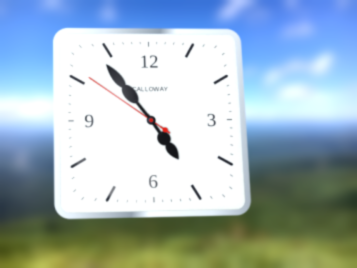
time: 4:53:51
